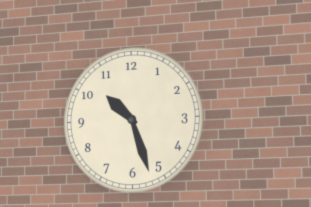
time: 10:27
